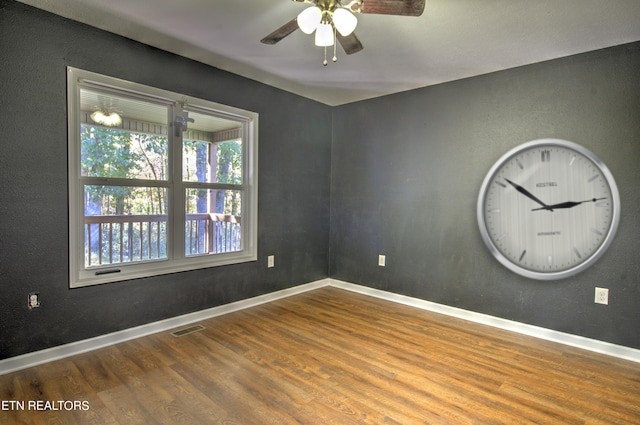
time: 2:51:14
